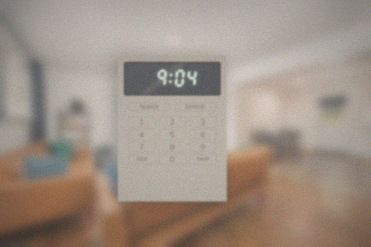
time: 9:04
